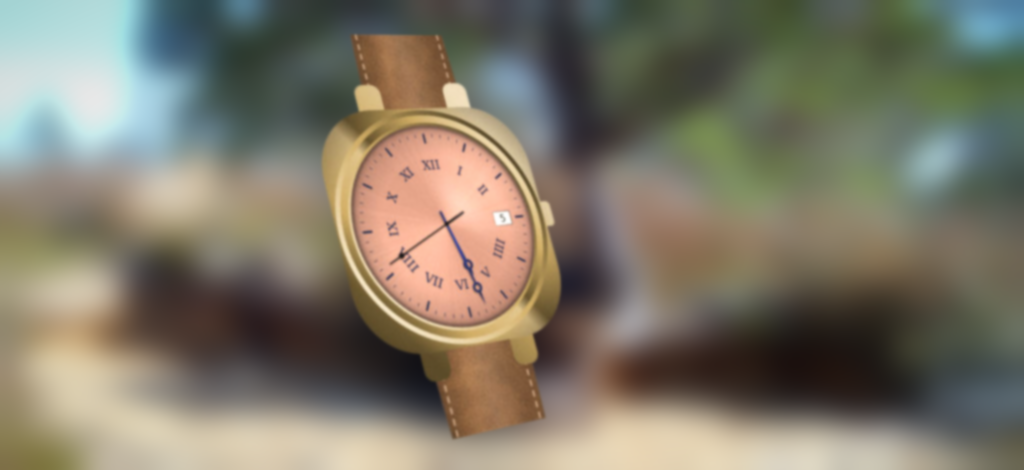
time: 5:27:41
